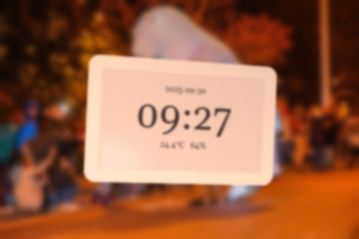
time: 9:27
